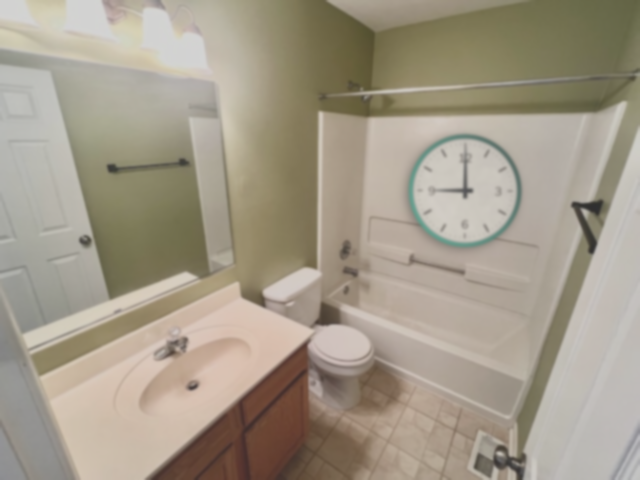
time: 9:00
